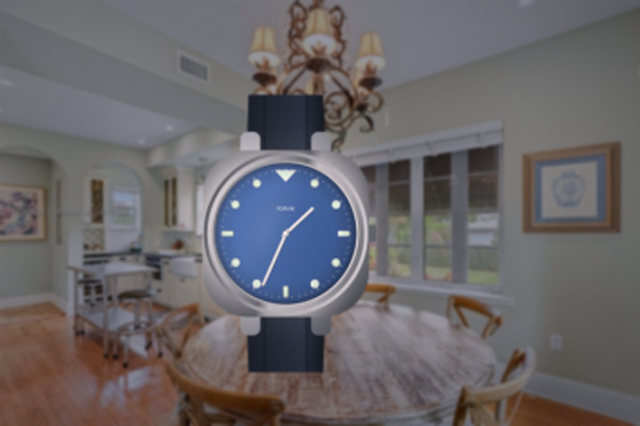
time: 1:34
